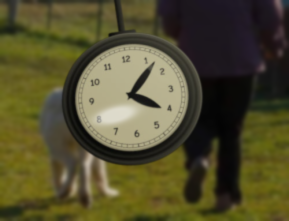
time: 4:07
